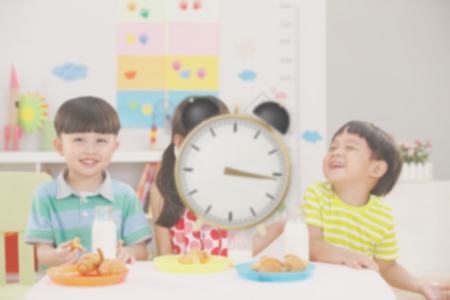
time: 3:16
